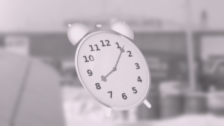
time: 8:07
